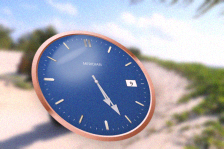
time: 5:26
